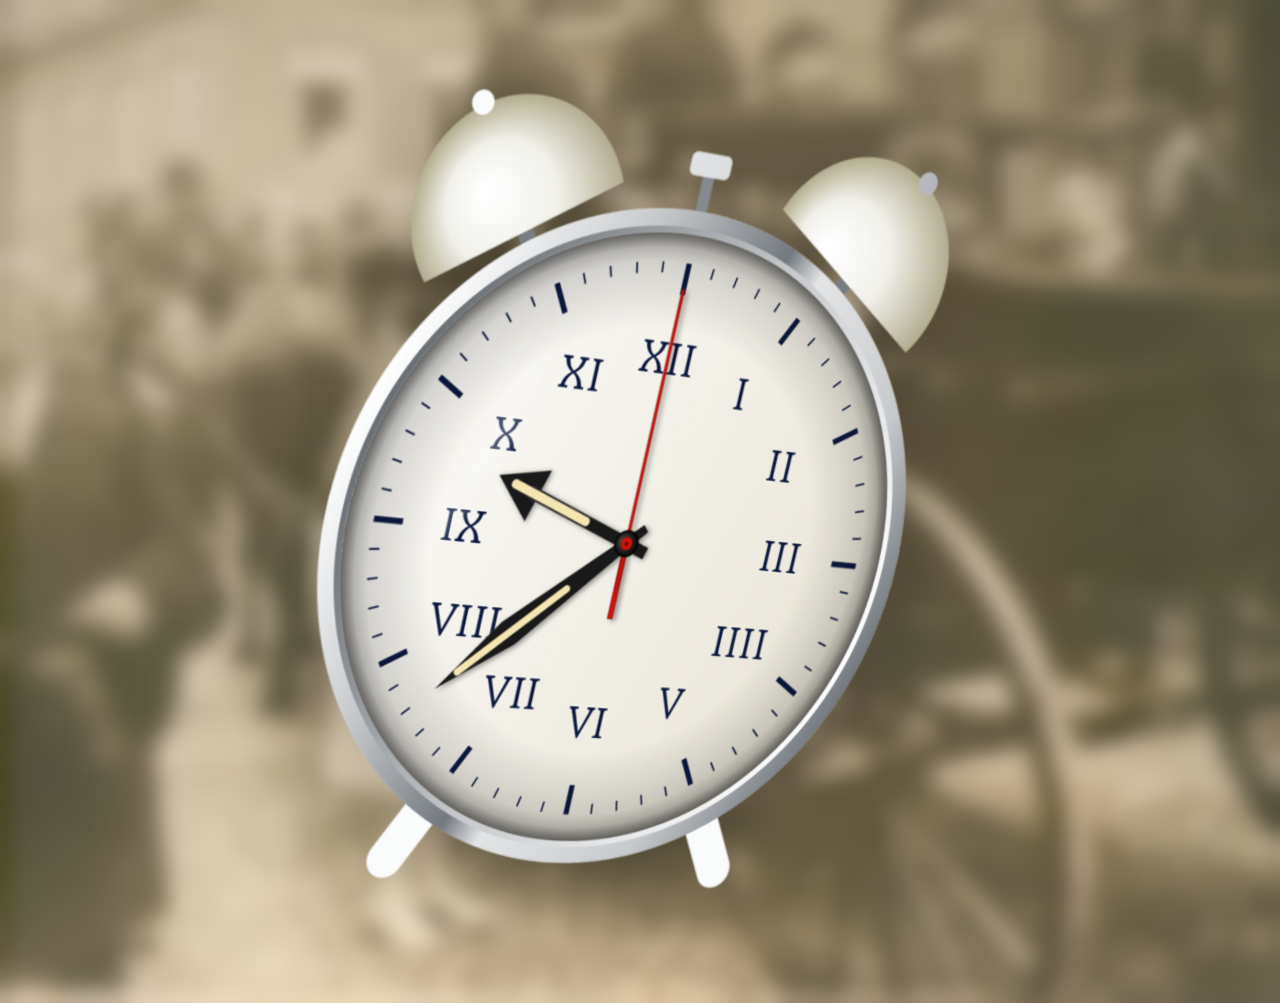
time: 9:38:00
